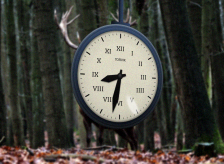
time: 8:32
